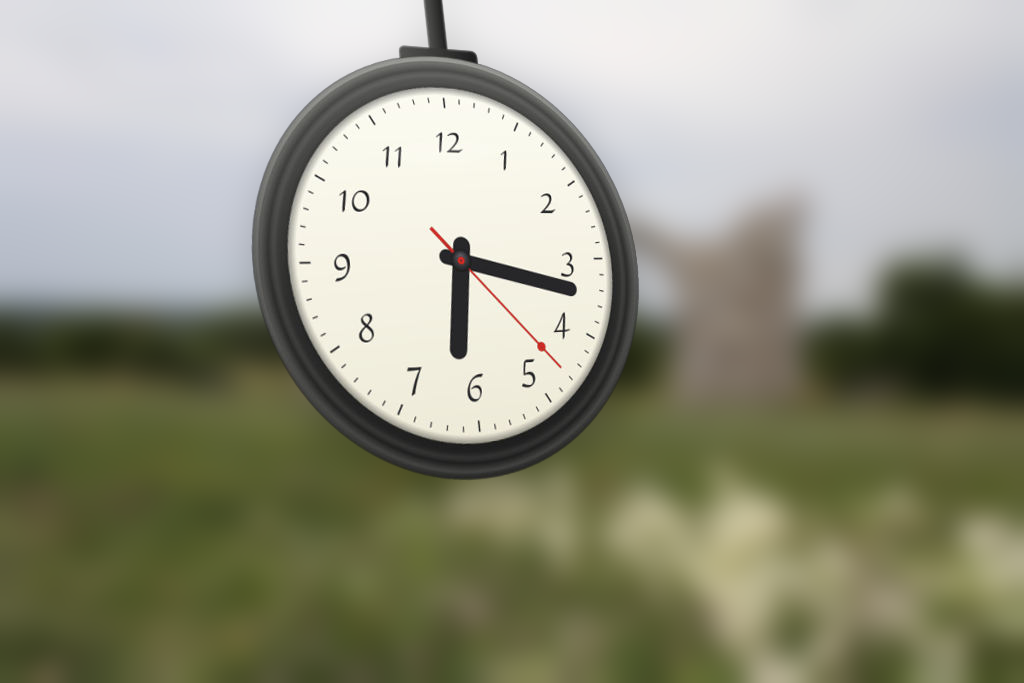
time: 6:17:23
